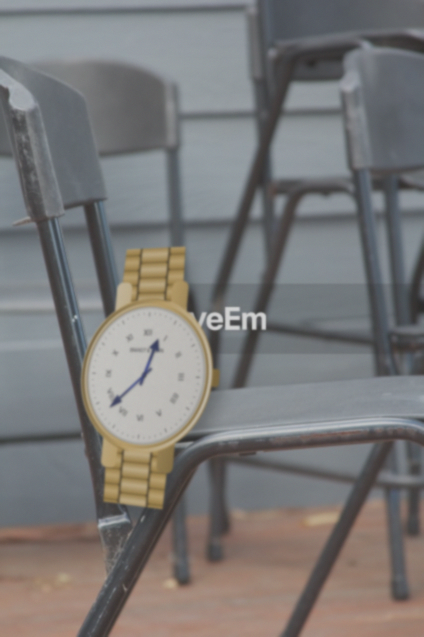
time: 12:38
